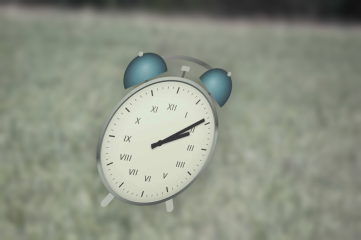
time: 2:09
